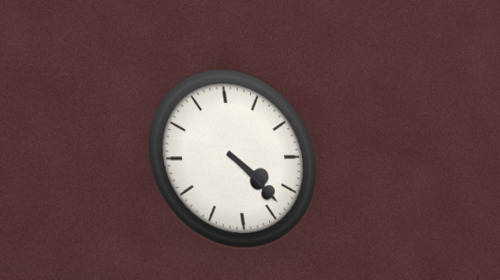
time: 4:23
